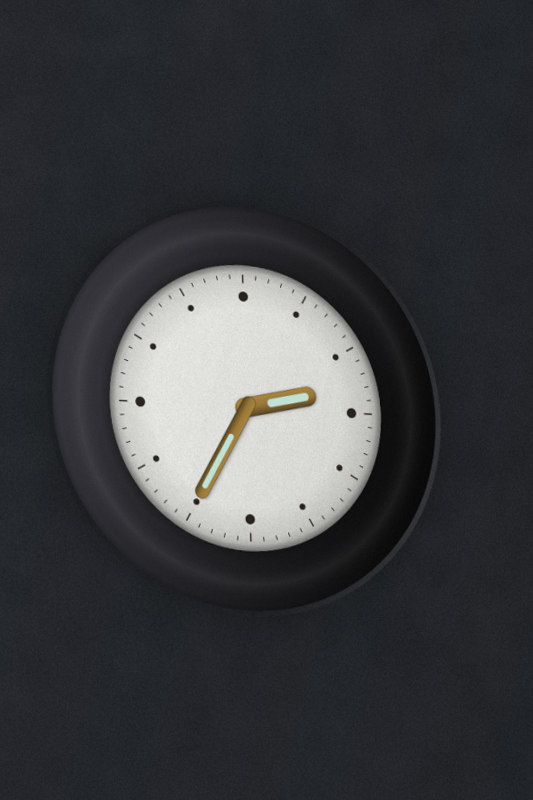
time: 2:35
